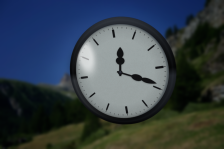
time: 12:19
